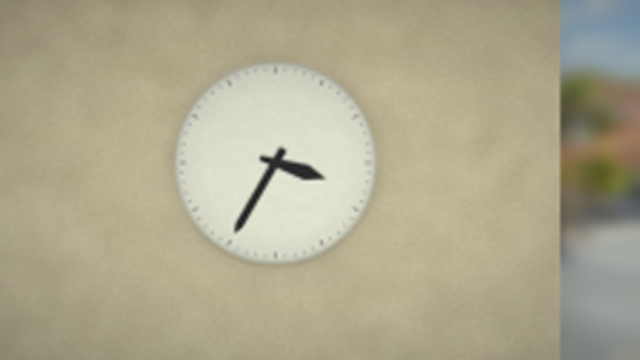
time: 3:35
